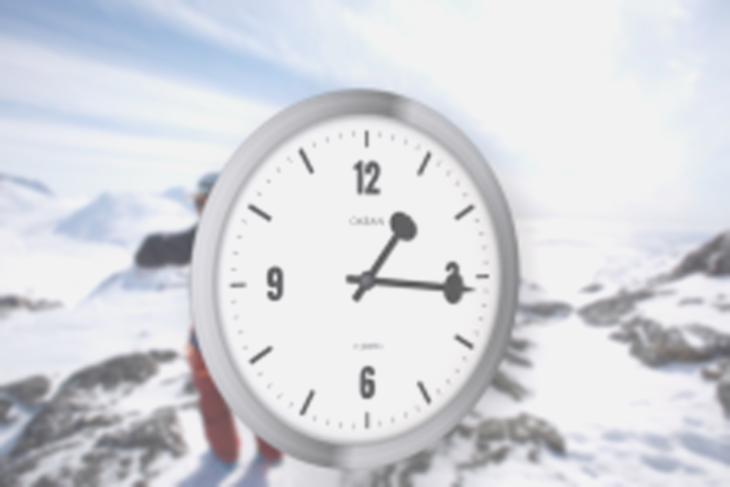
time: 1:16
